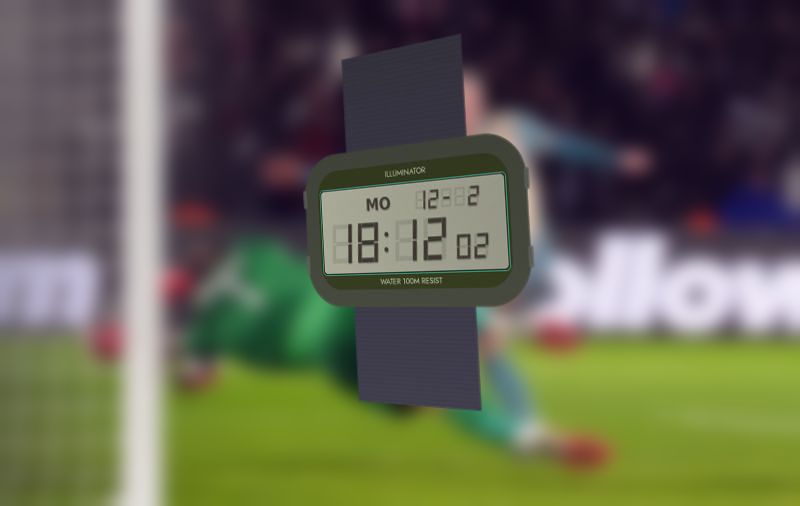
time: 18:12:02
